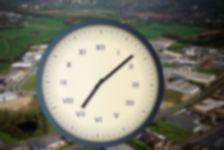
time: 7:08
